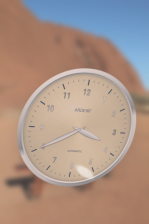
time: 3:40
